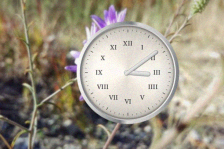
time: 3:09
